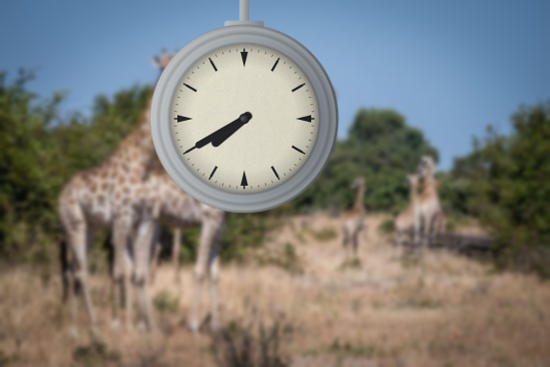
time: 7:40
